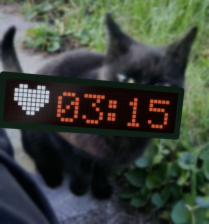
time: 3:15
